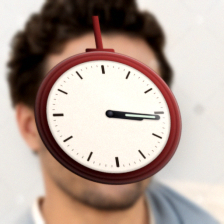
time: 3:16
